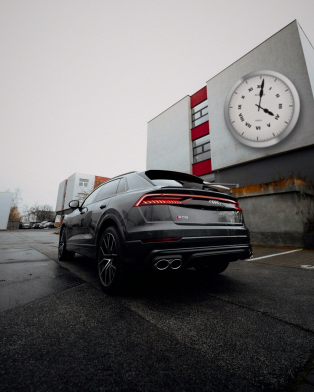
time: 4:01
